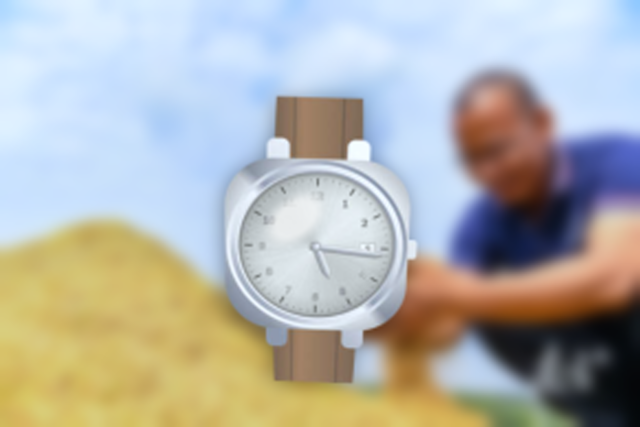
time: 5:16
